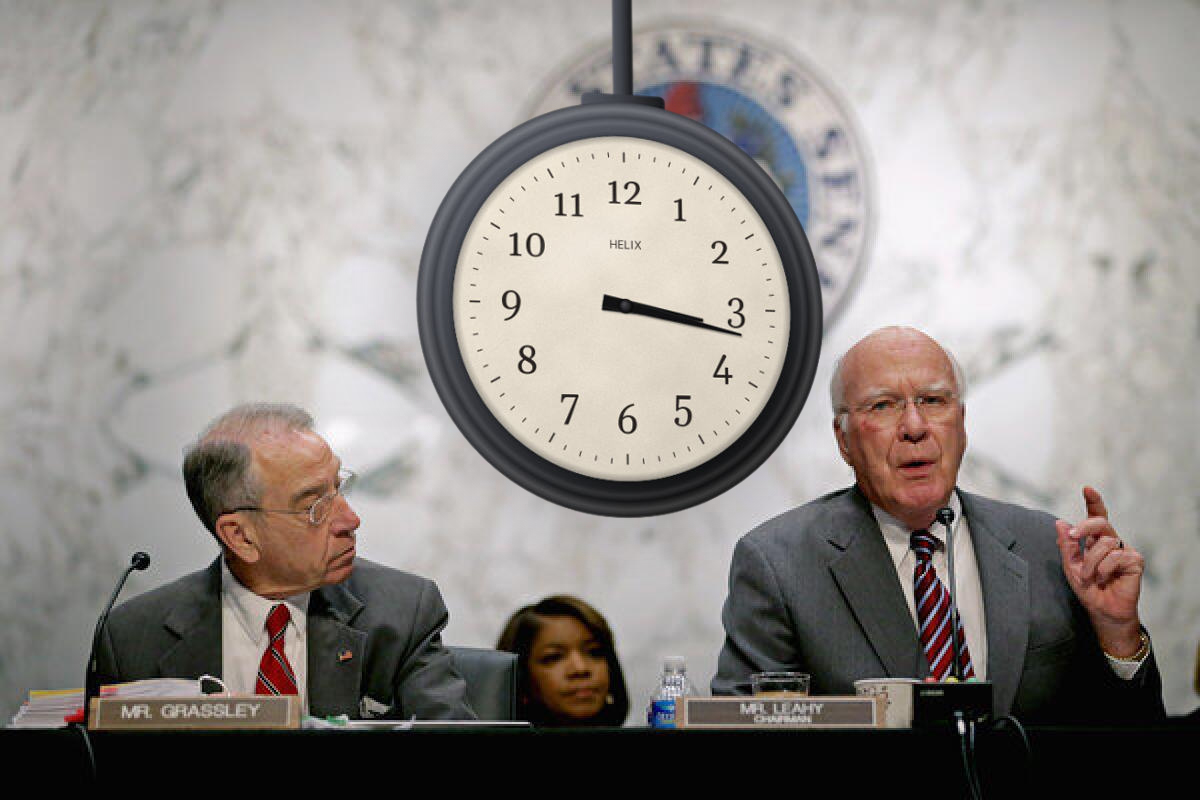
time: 3:17
